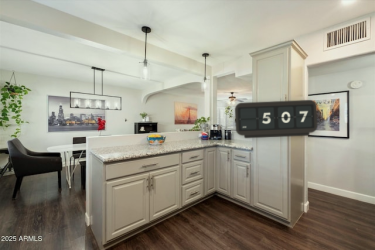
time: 5:07
